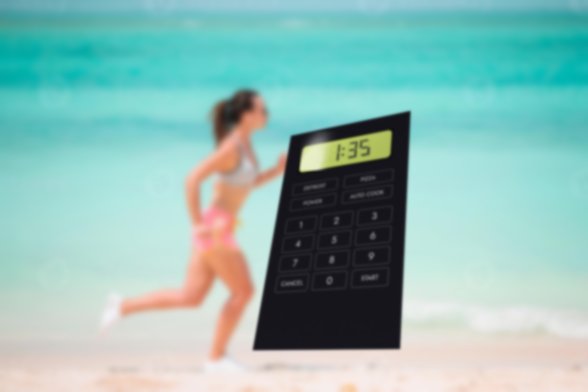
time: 1:35
